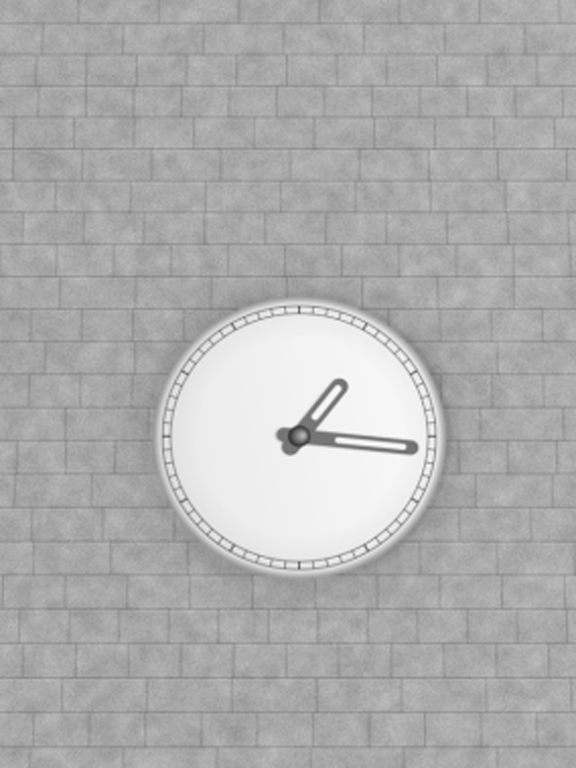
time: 1:16
